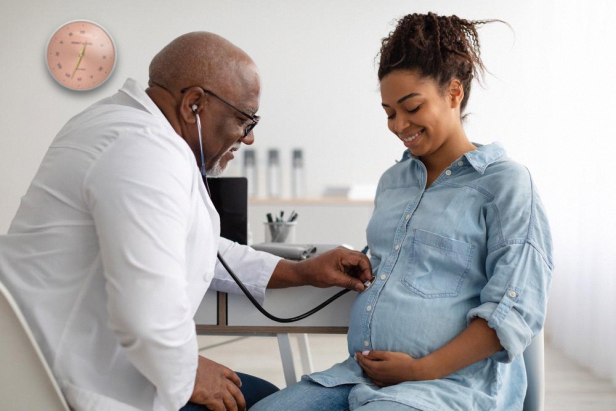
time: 12:33
